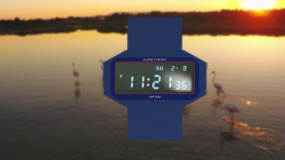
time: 11:21:36
